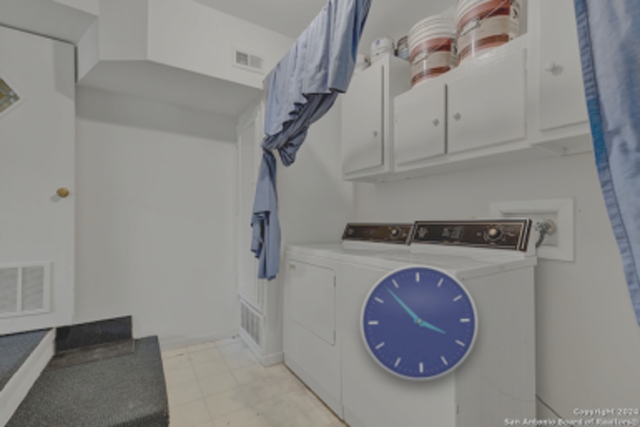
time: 3:53
